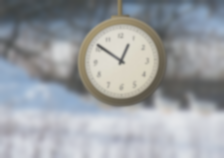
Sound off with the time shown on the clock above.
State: 12:51
